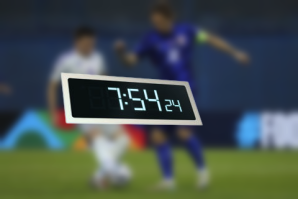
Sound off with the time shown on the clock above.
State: 7:54:24
